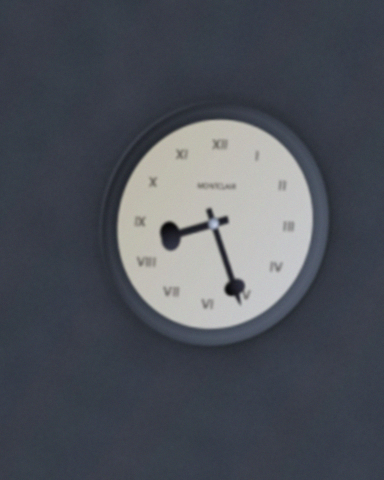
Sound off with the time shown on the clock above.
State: 8:26
